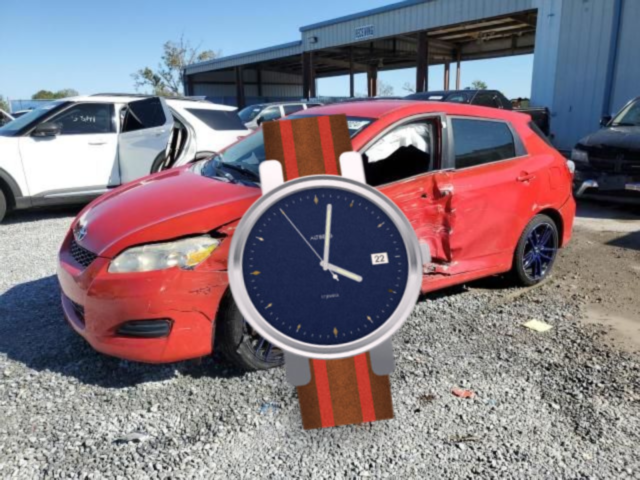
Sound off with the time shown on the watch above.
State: 4:01:55
